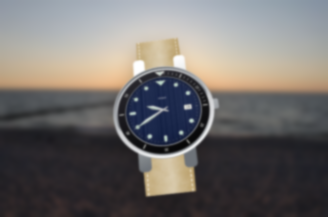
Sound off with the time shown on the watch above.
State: 9:40
